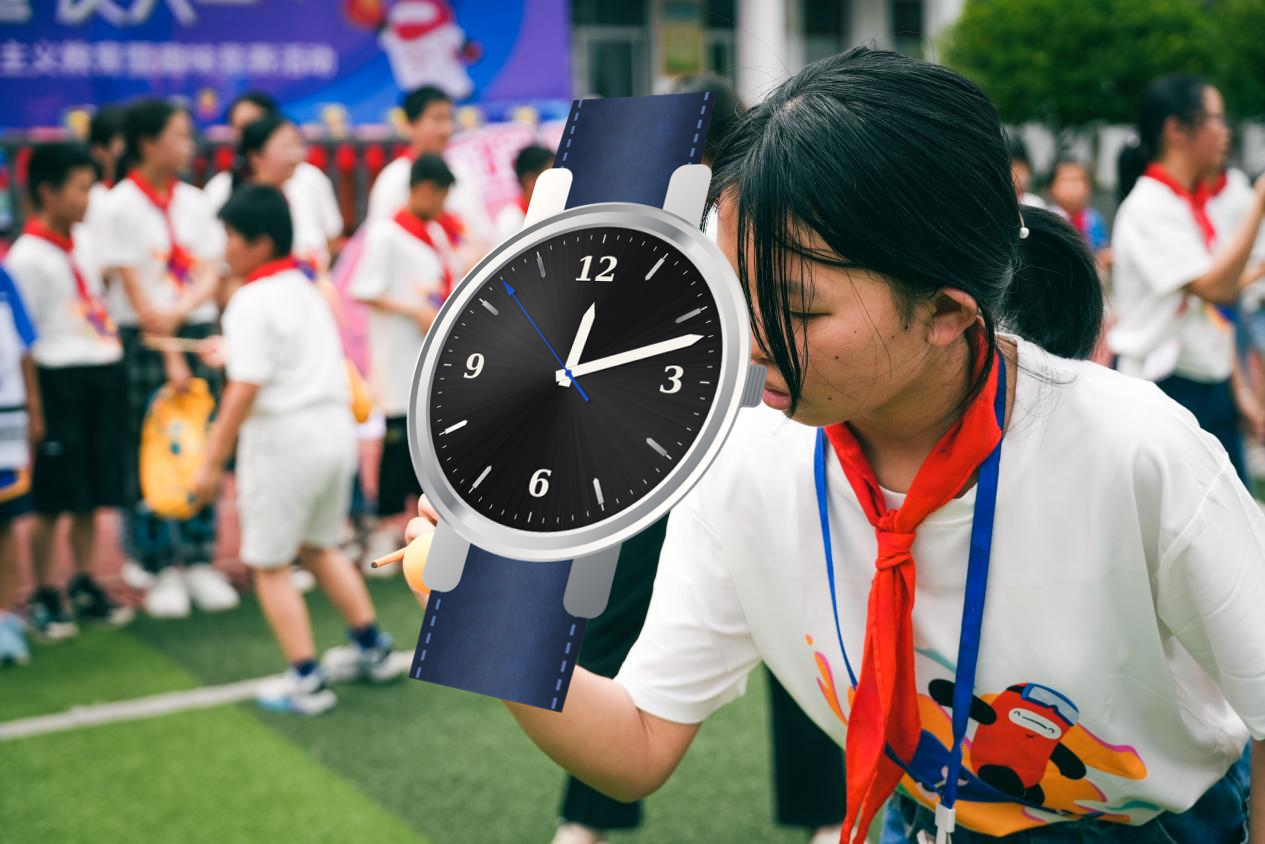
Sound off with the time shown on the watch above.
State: 12:11:52
